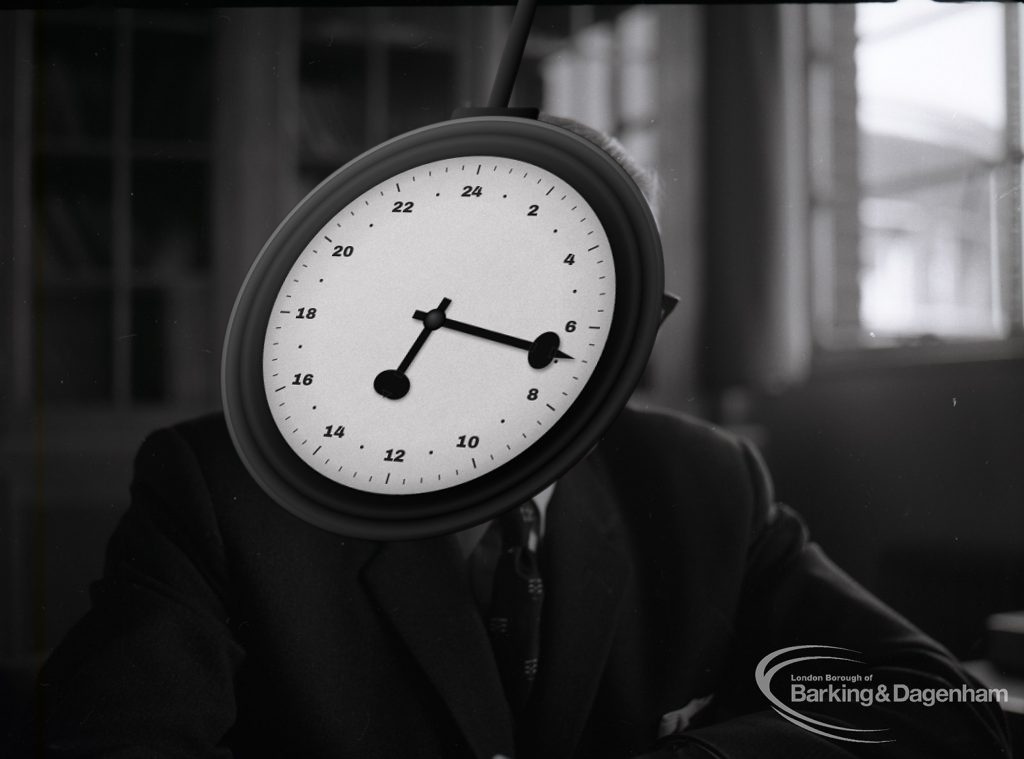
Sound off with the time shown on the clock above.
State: 13:17
